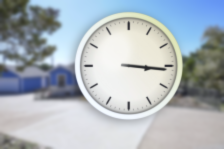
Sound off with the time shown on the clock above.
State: 3:16
